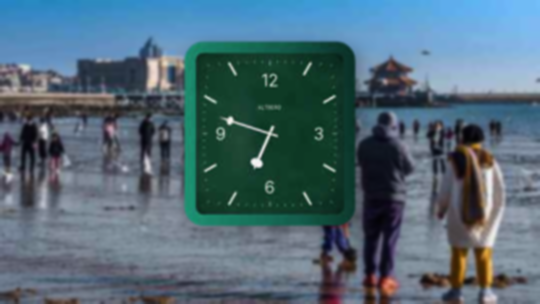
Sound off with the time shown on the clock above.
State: 6:48
